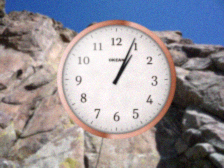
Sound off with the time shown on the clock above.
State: 1:04
